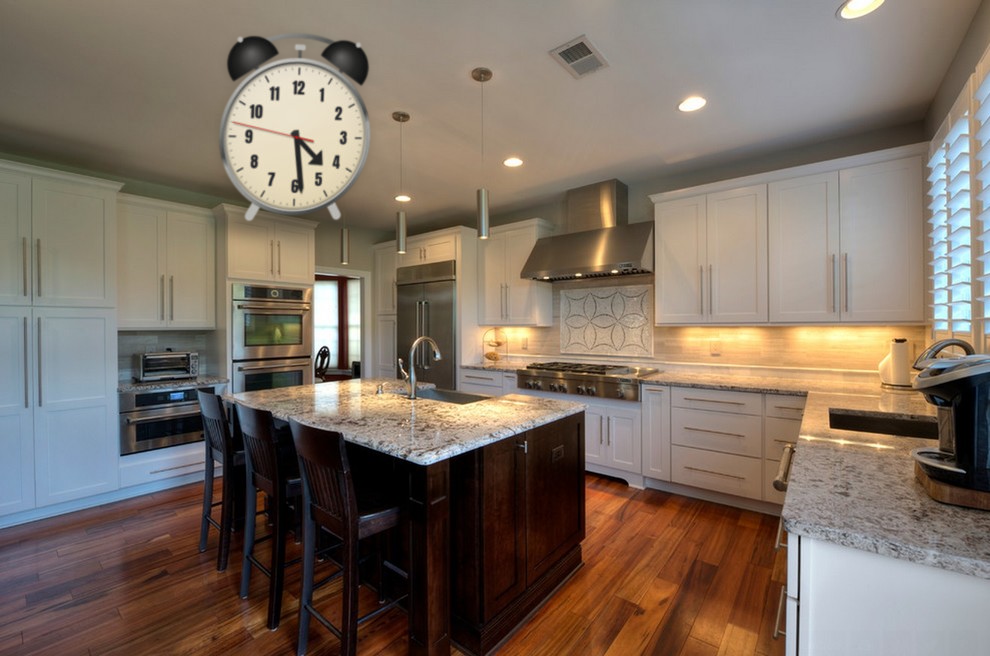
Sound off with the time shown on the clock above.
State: 4:28:47
